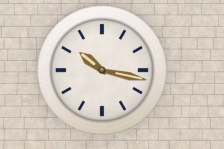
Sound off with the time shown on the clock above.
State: 10:17
